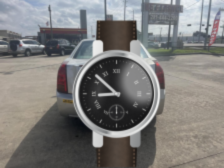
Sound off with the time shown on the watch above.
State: 8:52
